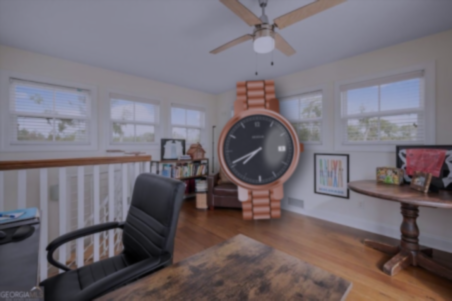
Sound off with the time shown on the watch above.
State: 7:41
